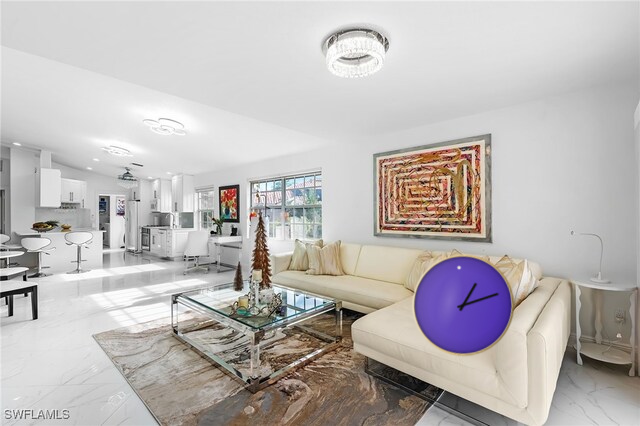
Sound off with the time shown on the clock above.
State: 1:13
